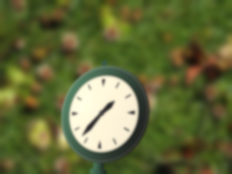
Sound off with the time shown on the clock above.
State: 1:37
